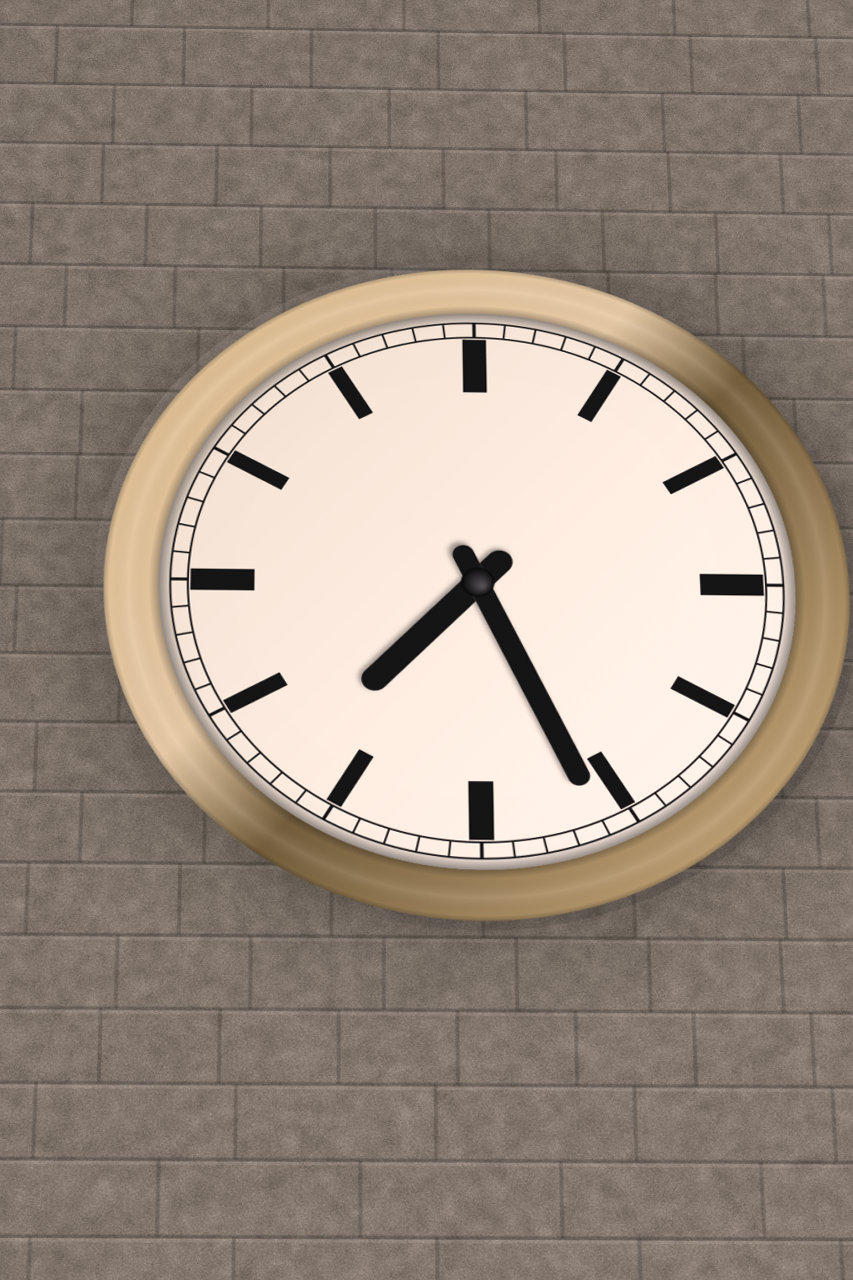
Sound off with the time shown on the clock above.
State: 7:26
